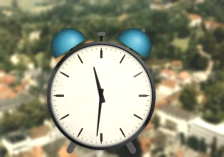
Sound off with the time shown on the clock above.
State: 11:31
